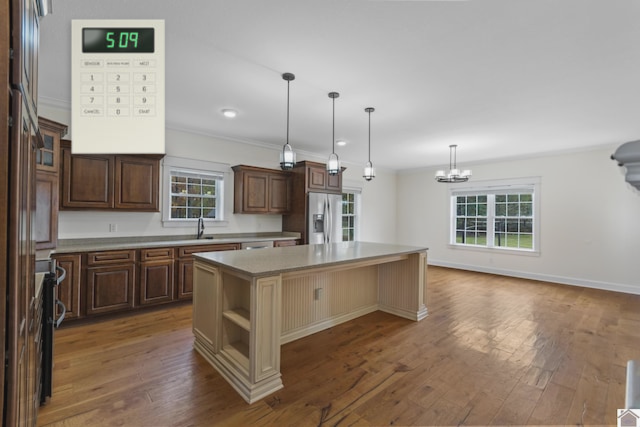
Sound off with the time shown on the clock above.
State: 5:09
